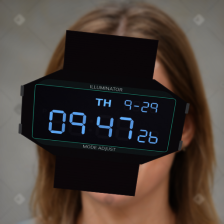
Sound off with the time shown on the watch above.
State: 9:47:26
